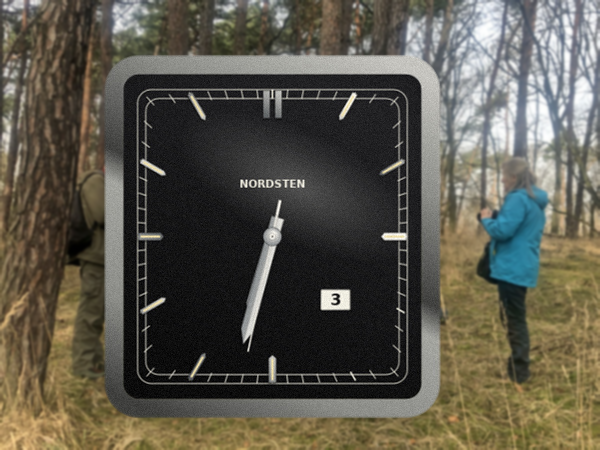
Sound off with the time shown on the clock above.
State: 6:32:32
